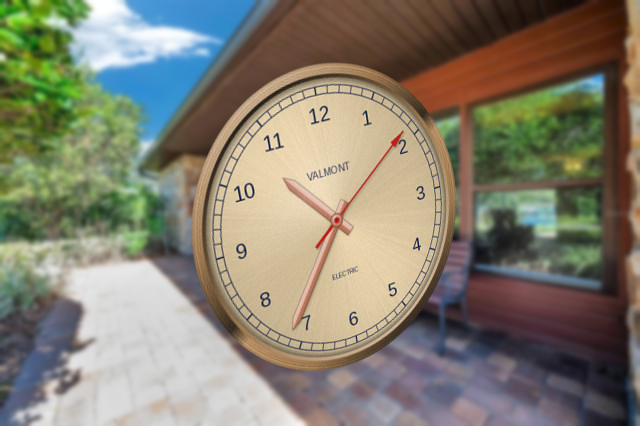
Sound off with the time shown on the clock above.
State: 10:36:09
